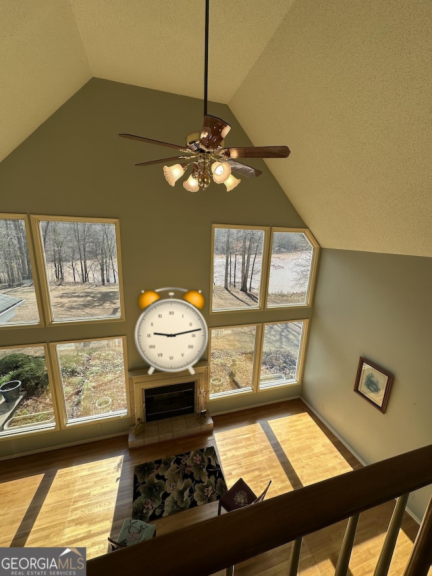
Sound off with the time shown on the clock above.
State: 9:13
